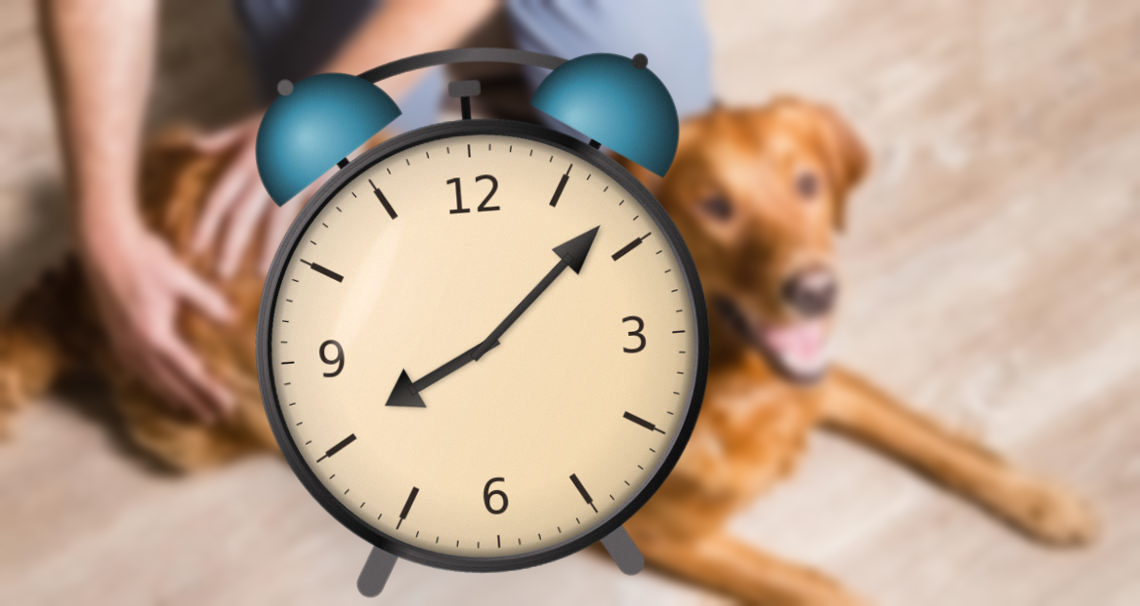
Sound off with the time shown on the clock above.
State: 8:08
